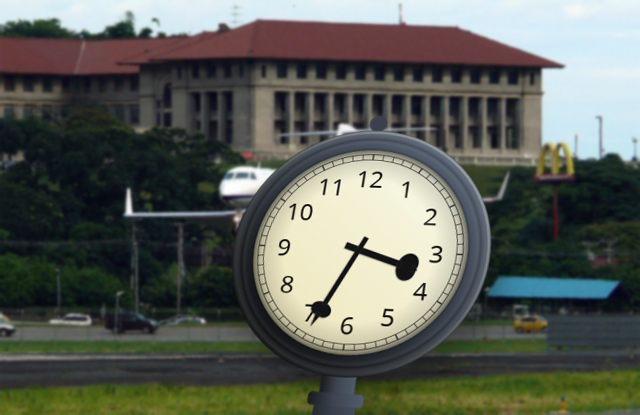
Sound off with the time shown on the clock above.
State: 3:34
